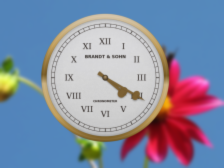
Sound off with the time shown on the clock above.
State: 4:20
